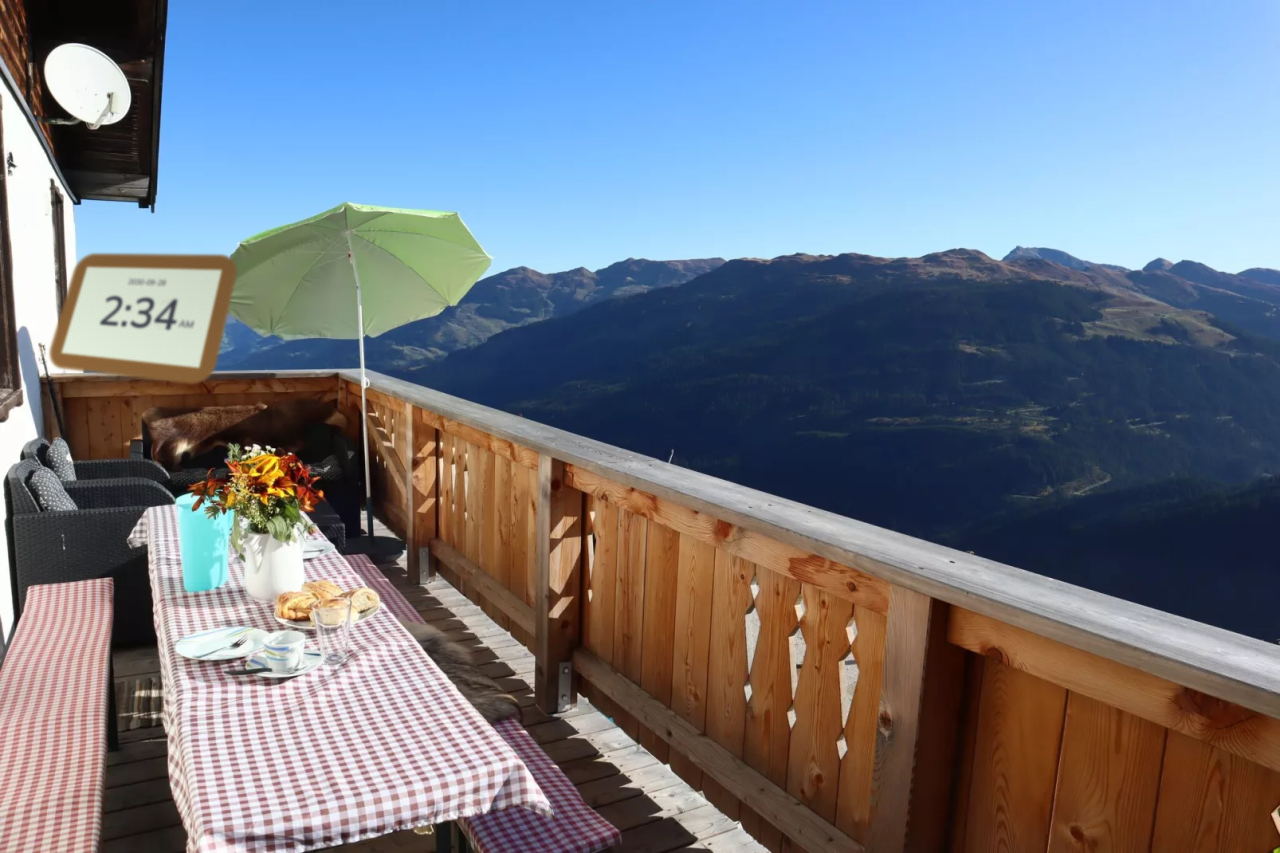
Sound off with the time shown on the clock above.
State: 2:34
